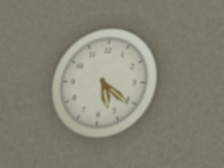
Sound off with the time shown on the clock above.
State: 5:21
